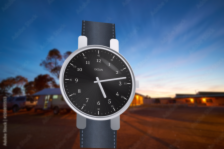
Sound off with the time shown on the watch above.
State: 5:13
